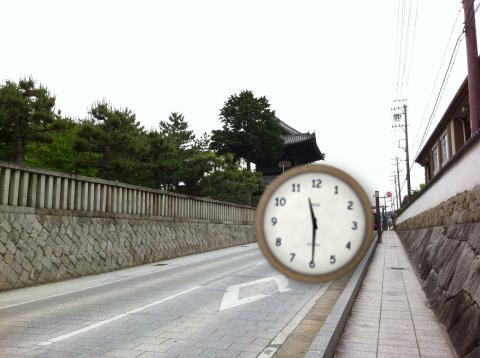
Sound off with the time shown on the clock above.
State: 11:30
